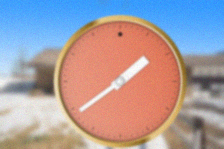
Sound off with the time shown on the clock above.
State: 1:39
